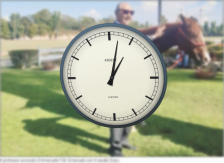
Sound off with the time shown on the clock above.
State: 1:02
